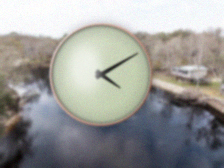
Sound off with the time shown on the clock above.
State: 4:10
